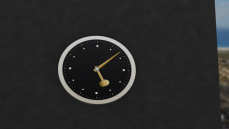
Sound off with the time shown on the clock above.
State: 5:08
